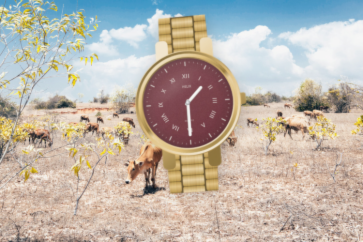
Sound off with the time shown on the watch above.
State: 1:30
